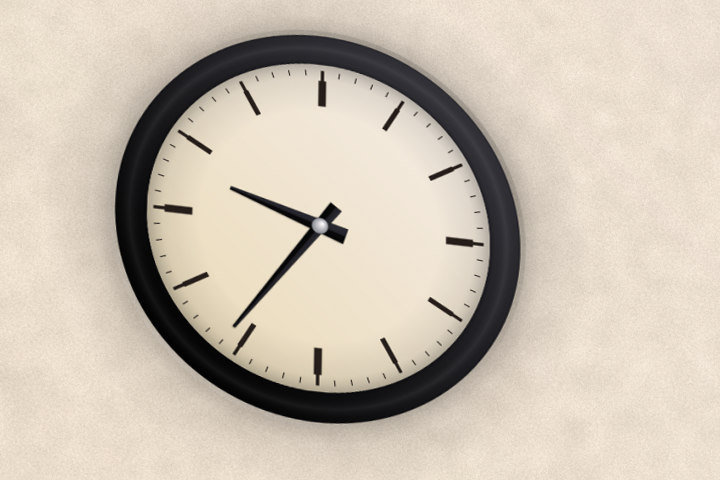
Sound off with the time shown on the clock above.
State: 9:36
